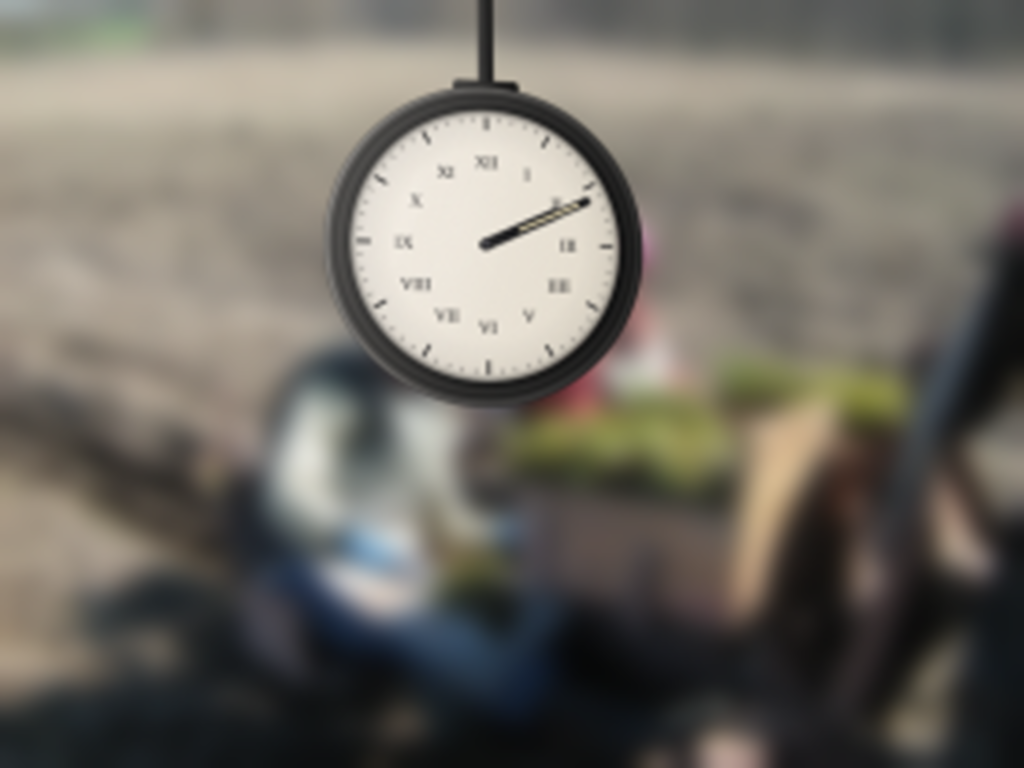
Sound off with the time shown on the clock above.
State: 2:11
